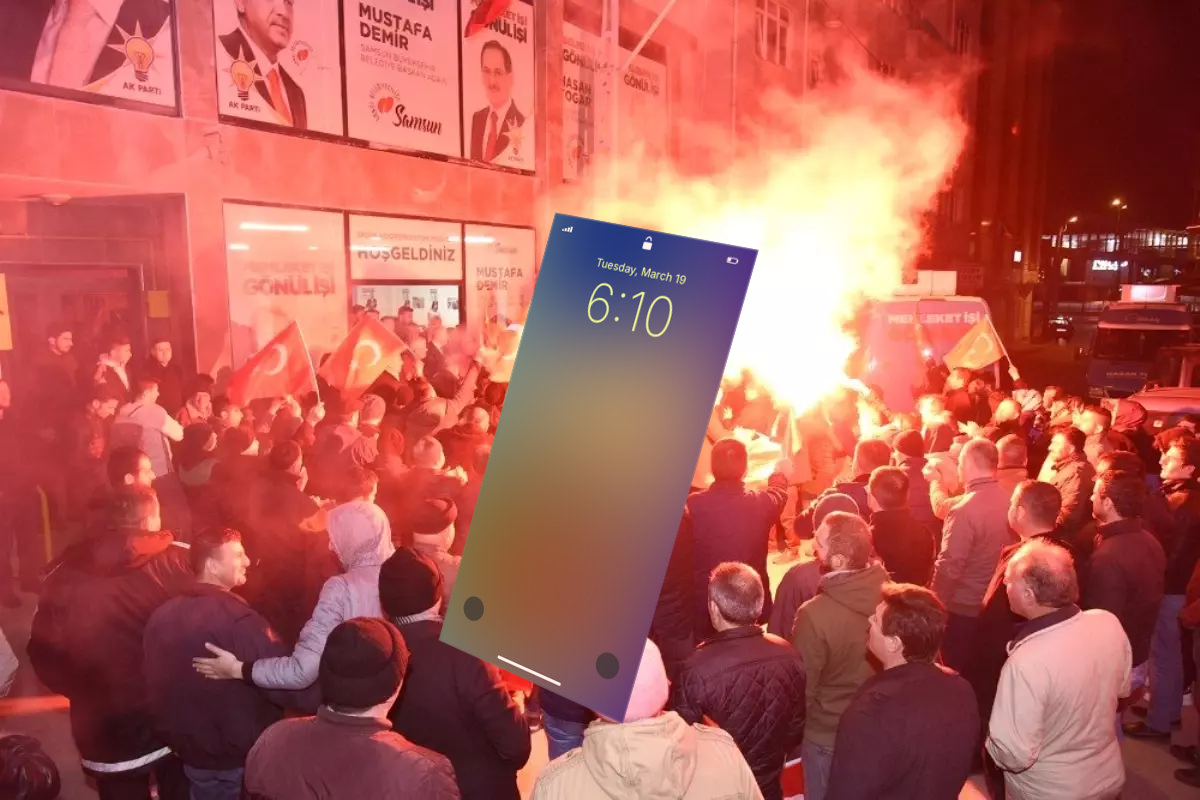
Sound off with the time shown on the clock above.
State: 6:10
